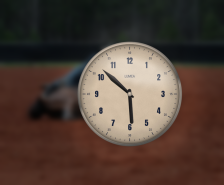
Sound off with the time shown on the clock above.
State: 5:52
